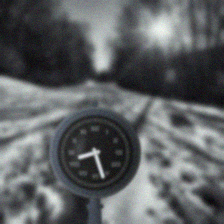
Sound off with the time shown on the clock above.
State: 8:27
